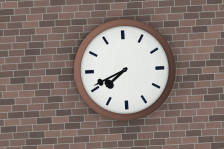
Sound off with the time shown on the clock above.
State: 7:41
